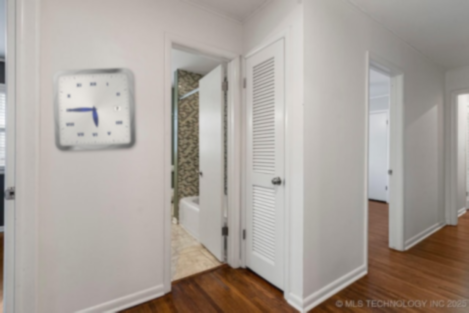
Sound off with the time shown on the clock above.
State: 5:45
